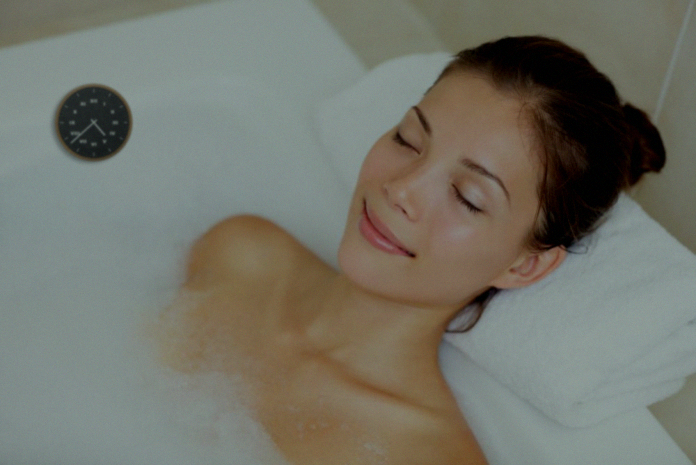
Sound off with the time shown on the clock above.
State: 4:38
